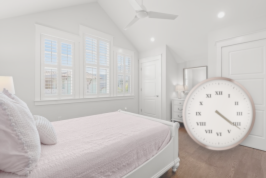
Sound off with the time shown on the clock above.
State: 4:21
